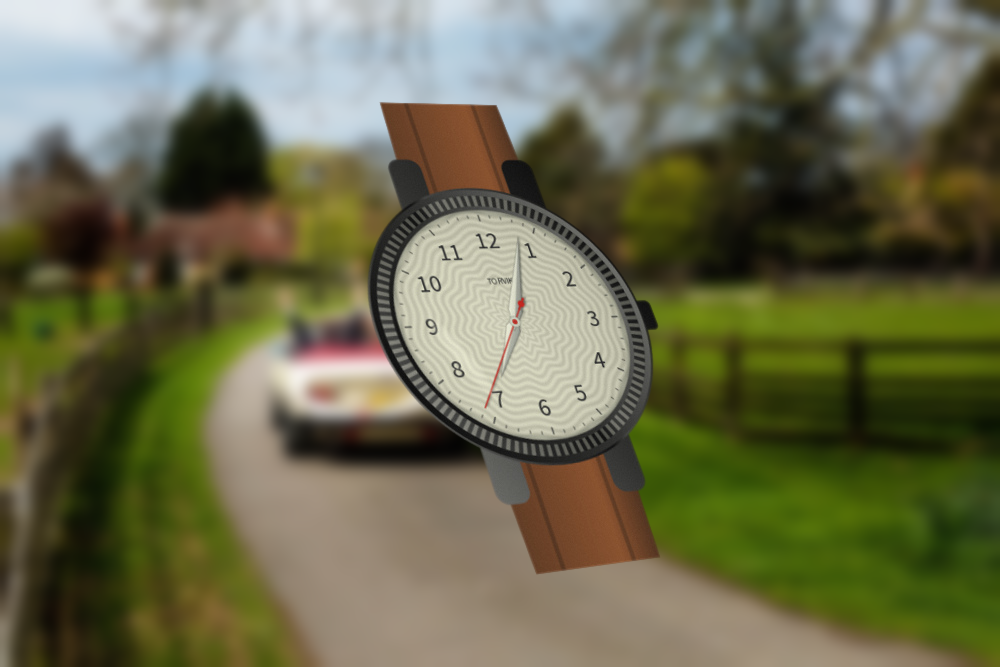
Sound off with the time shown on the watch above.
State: 7:03:36
